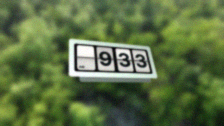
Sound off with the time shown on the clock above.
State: 9:33
